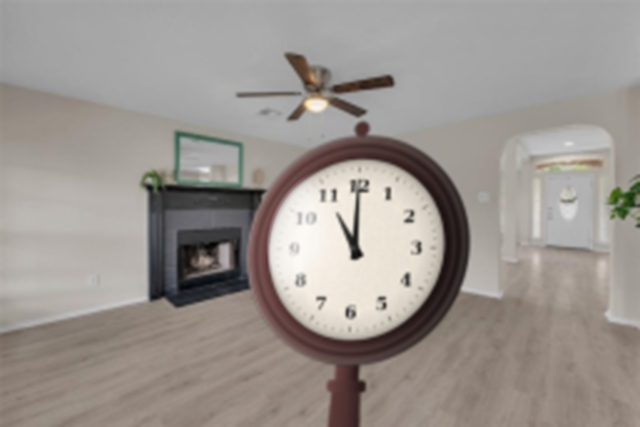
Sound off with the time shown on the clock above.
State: 11:00
